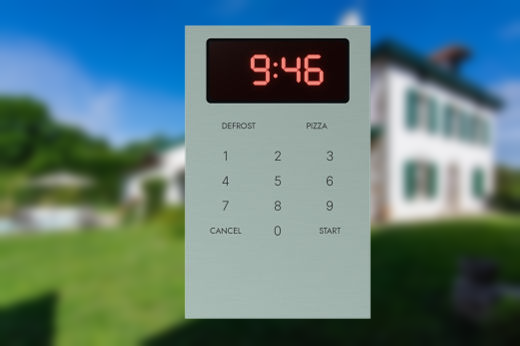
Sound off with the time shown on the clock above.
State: 9:46
